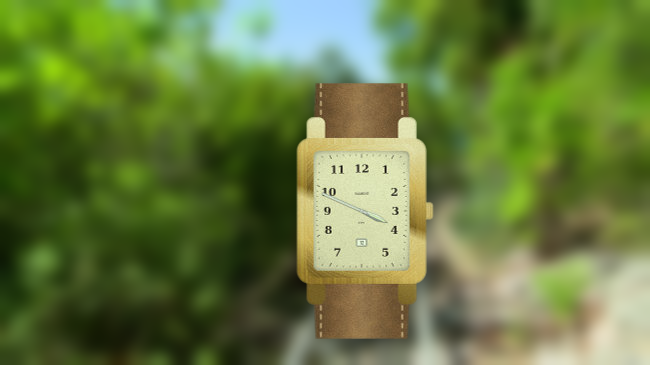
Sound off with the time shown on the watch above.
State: 3:49
